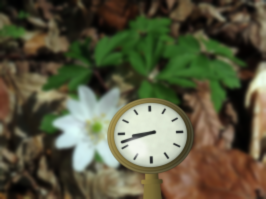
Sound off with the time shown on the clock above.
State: 8:42
